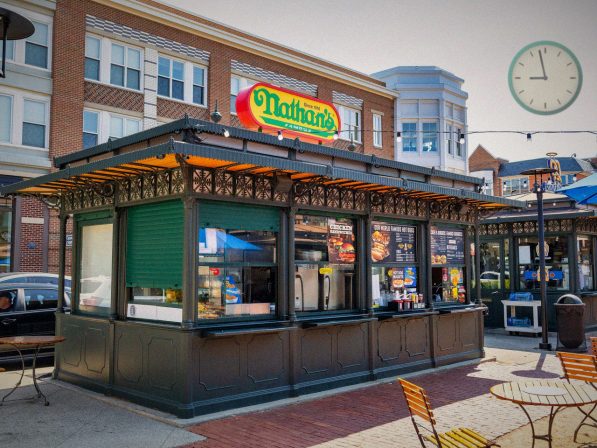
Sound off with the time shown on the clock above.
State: 8:58
